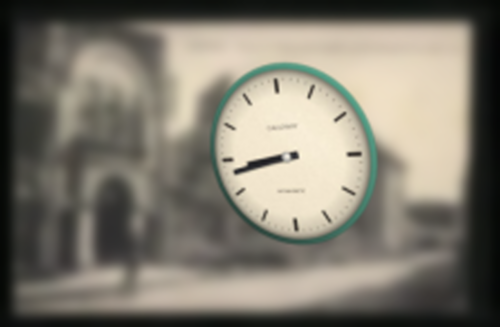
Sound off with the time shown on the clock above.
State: 8:43
